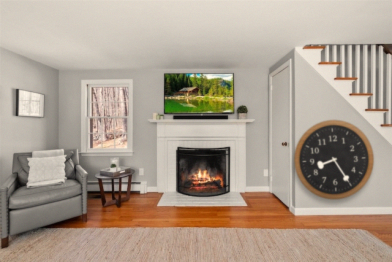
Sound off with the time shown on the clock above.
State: 8:25
